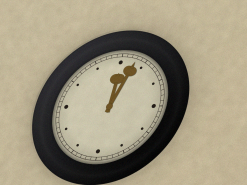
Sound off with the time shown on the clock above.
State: 12:03
